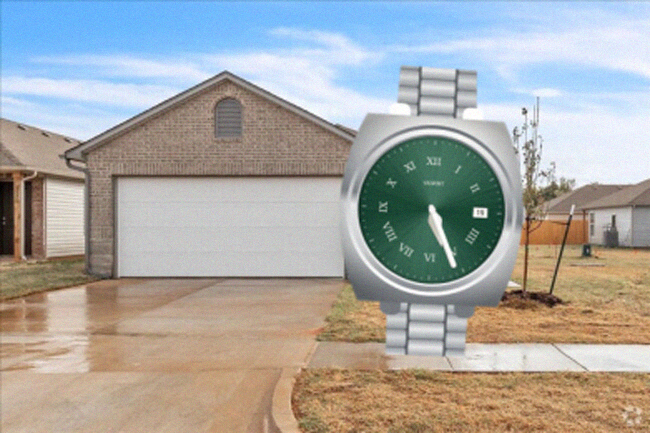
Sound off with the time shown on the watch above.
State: 5:26
